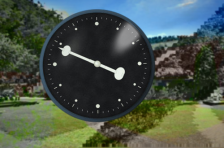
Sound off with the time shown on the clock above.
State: 3:49
